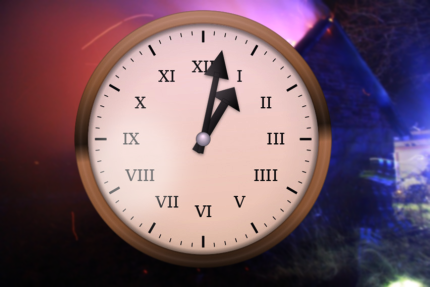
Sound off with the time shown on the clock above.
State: 1:02
